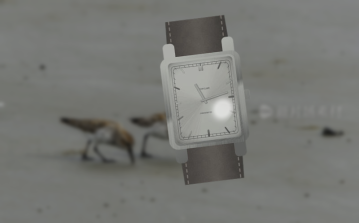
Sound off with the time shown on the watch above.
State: 11:13
